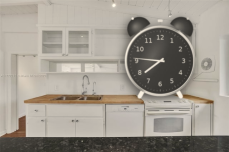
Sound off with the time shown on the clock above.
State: 7:46
